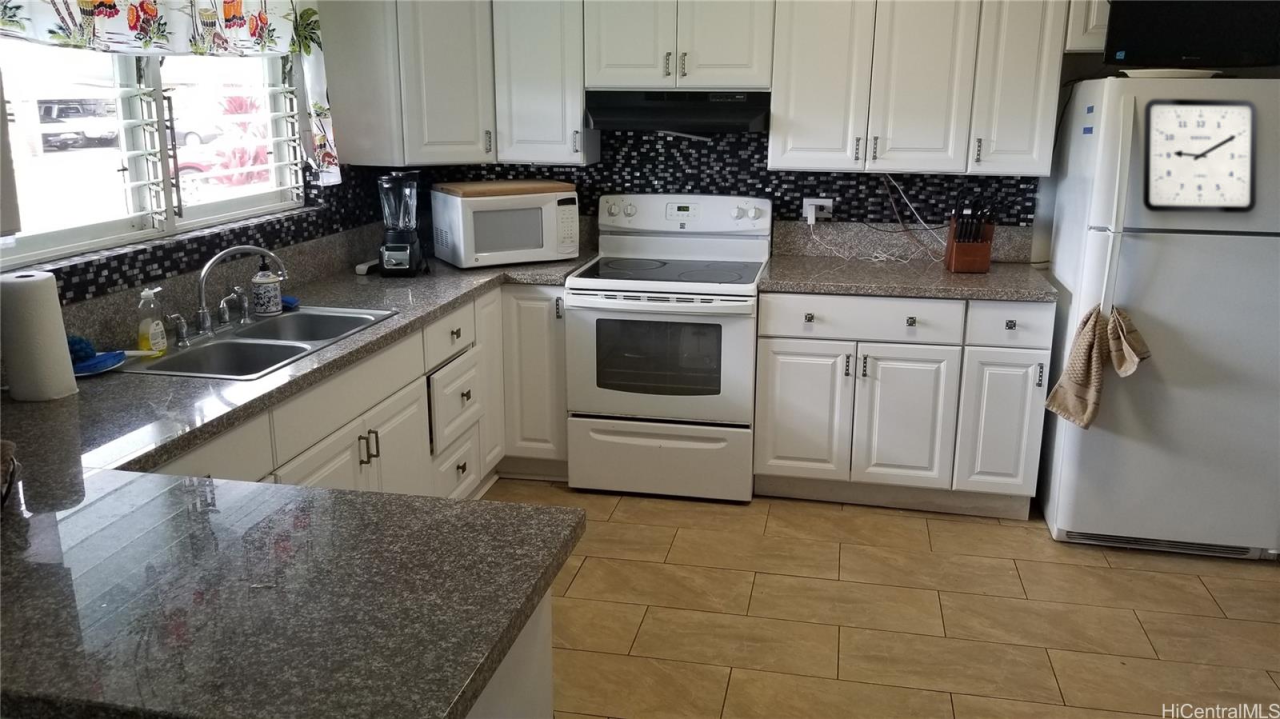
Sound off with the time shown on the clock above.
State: 9:10
